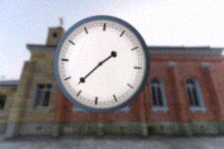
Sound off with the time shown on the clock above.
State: 1:37
